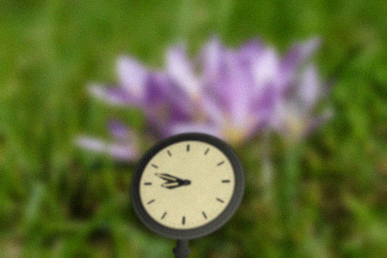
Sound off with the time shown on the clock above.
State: 8:48
